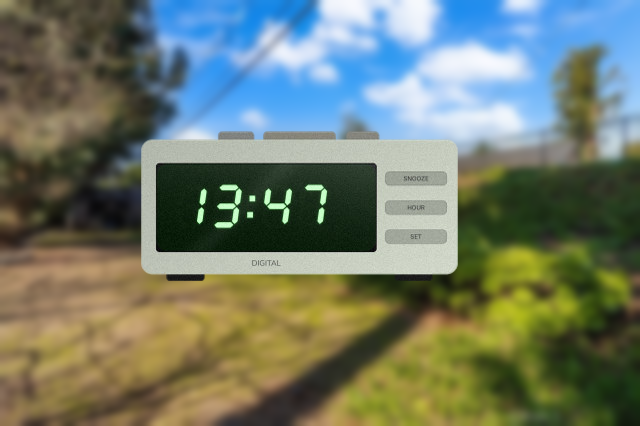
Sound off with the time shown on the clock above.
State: 13:47
